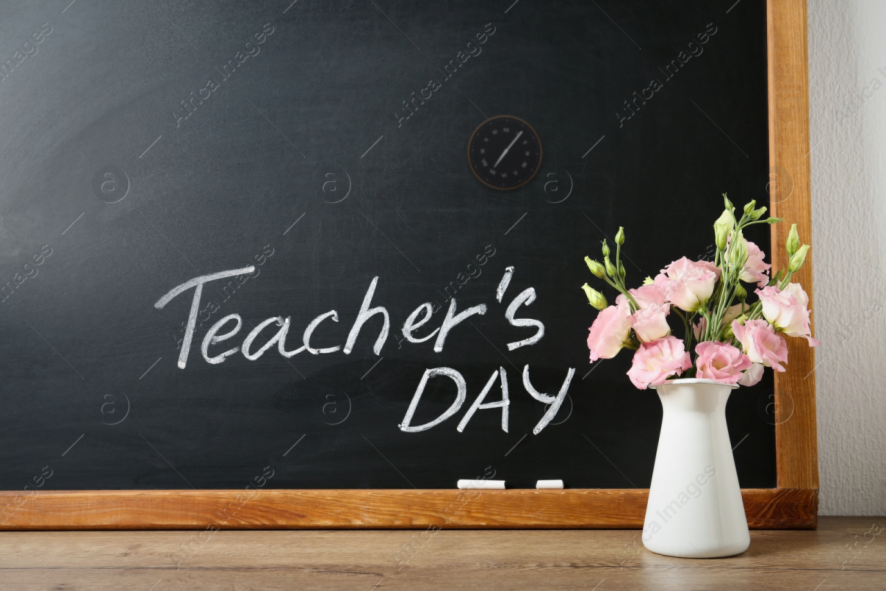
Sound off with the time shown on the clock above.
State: 7:06
